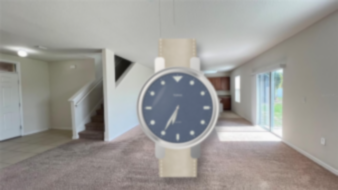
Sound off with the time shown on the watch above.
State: 6:35
